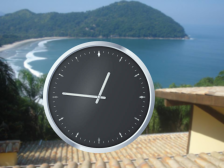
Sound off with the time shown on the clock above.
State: 12:46
